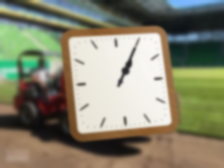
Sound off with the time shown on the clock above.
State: 1:05
